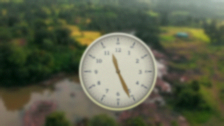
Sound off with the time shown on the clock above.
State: 11:26
